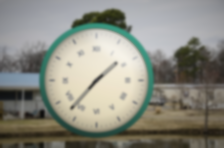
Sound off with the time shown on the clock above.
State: 1:37
